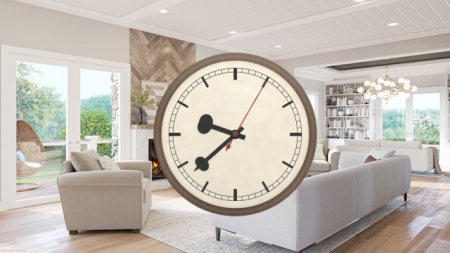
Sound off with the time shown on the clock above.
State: 9:38:05
